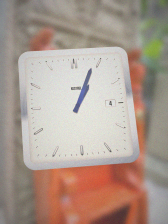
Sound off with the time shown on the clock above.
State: 1:04
